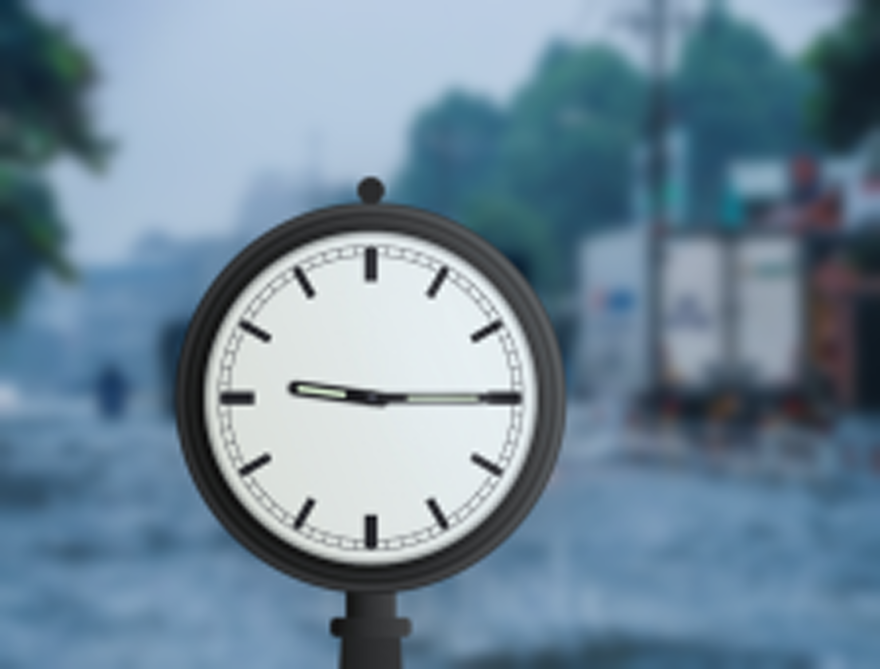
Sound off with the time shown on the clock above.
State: 9:15
